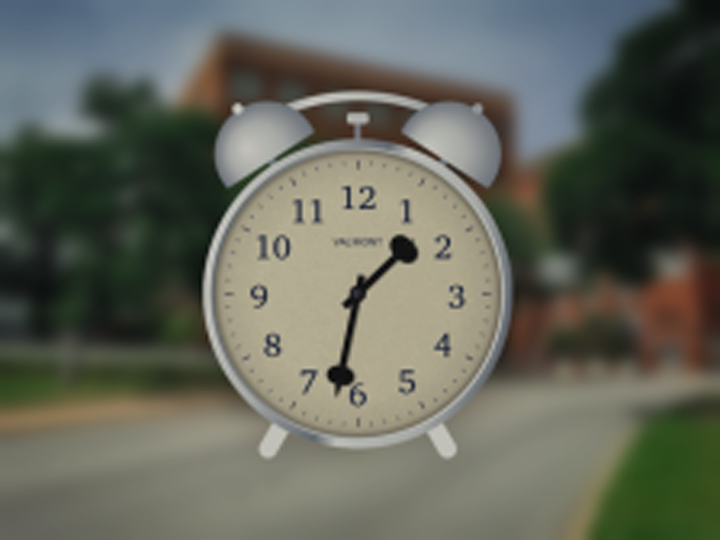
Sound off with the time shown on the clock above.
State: 1:32
